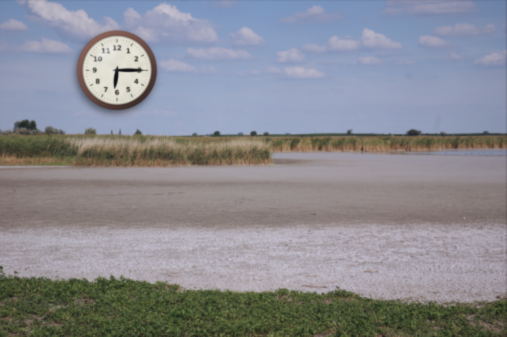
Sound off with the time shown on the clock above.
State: 6:15
